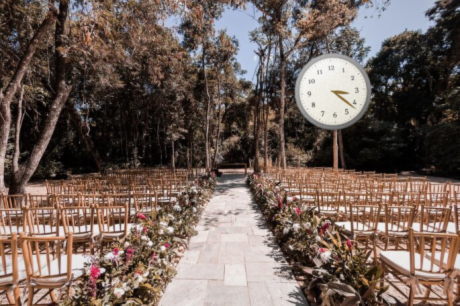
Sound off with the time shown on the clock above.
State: 3:22
